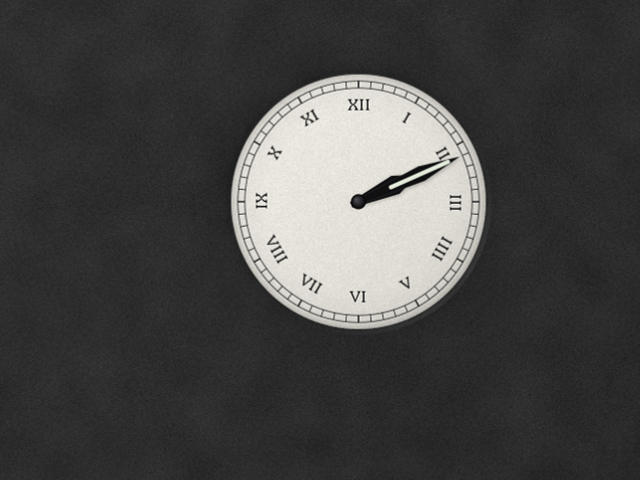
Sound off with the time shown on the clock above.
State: 2:11
